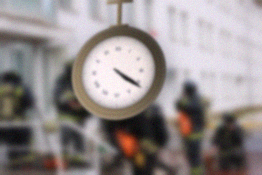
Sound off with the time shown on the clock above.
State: 4:21
